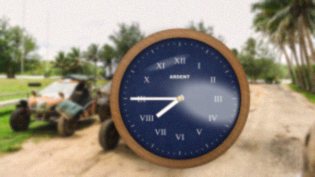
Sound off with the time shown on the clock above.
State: 7:45
